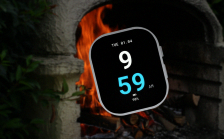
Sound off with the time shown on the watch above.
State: 9:59
